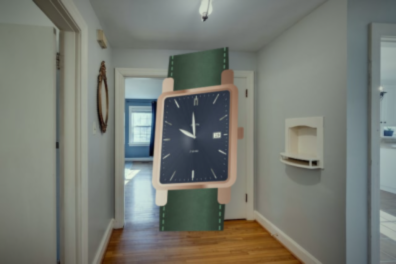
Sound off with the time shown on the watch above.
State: 9:59
